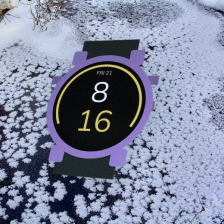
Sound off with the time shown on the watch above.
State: 8:16
